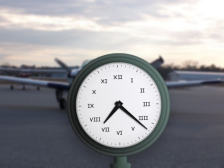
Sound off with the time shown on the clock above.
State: 7:22
